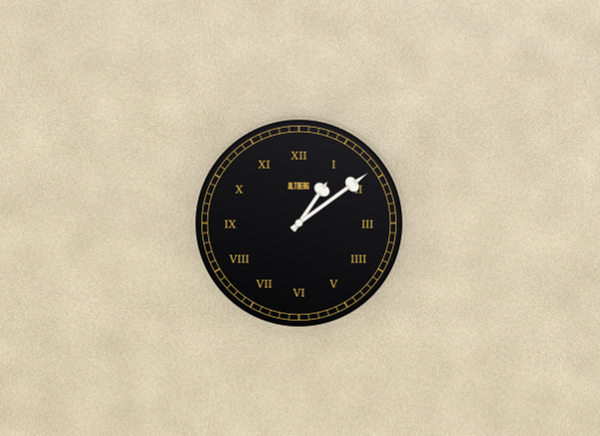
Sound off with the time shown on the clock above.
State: 1:09
